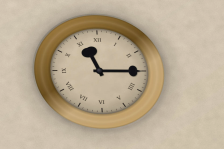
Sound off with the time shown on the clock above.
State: 11:15
